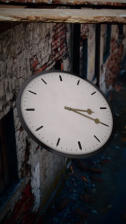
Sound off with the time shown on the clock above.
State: 3:20
